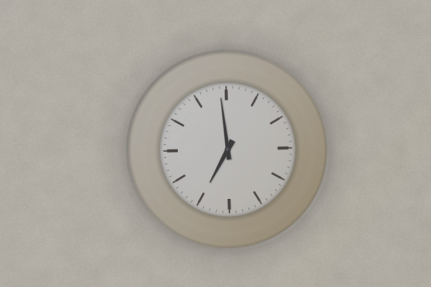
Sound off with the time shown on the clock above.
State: 6:59
